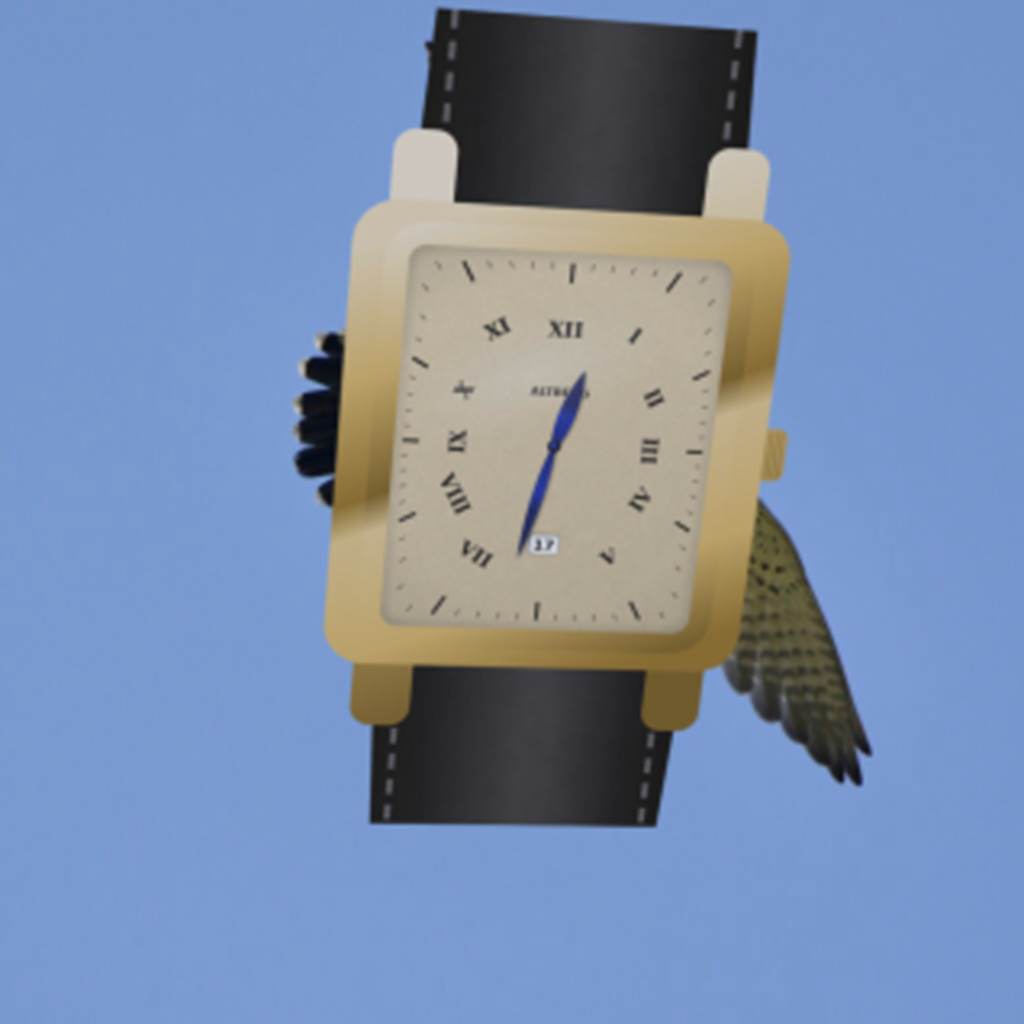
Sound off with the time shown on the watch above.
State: 12:32
